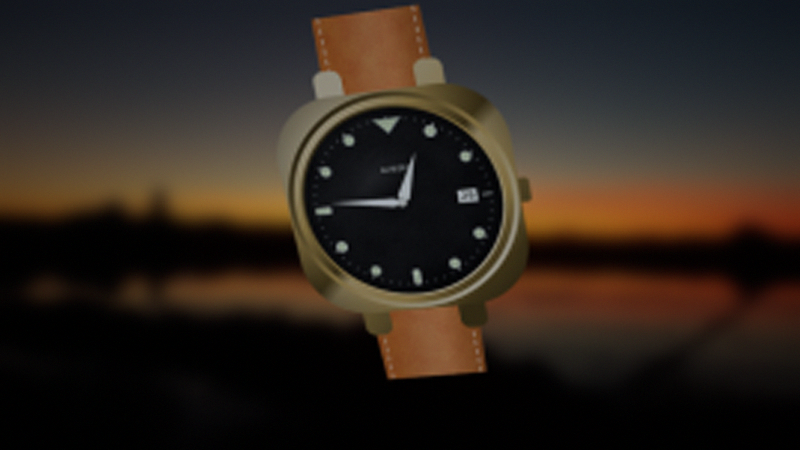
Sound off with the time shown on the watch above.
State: 12:46
